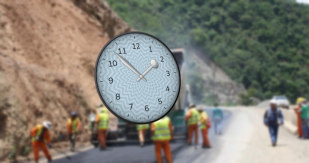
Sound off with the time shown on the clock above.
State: 1:53
